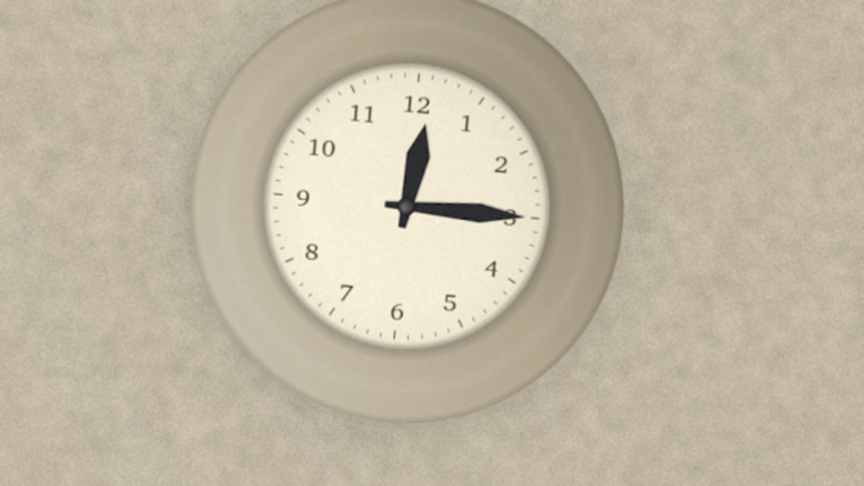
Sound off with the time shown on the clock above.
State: 12:15
